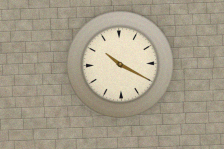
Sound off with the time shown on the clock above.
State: 10:20
